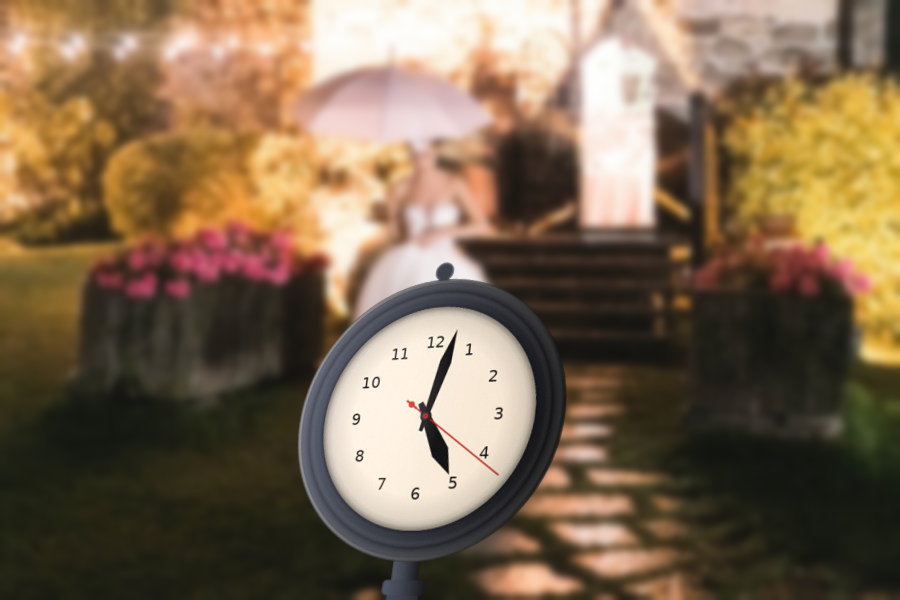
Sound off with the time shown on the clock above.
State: 5:02:21
